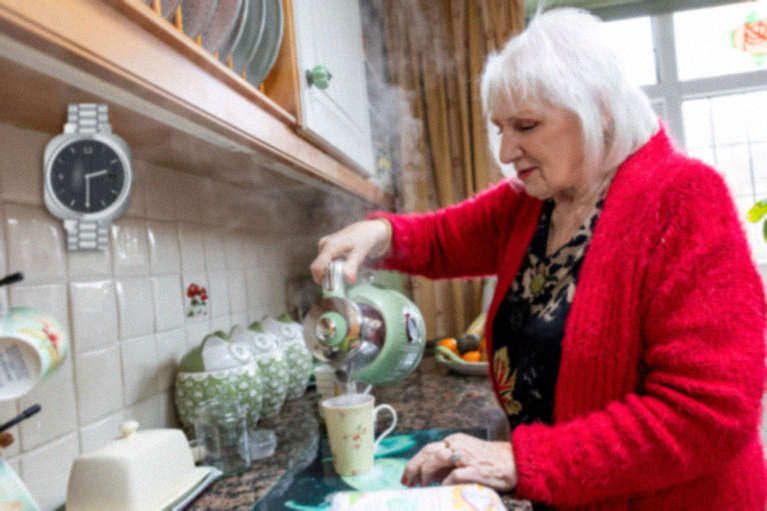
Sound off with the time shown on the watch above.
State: 2:30
